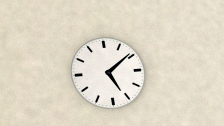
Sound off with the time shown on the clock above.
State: 5:09
